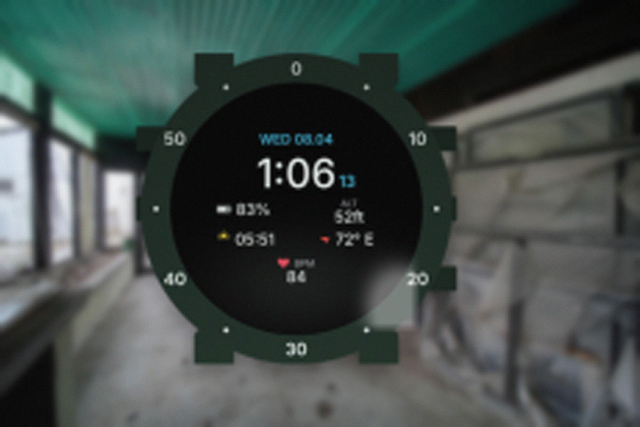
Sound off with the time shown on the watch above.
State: 1:06
